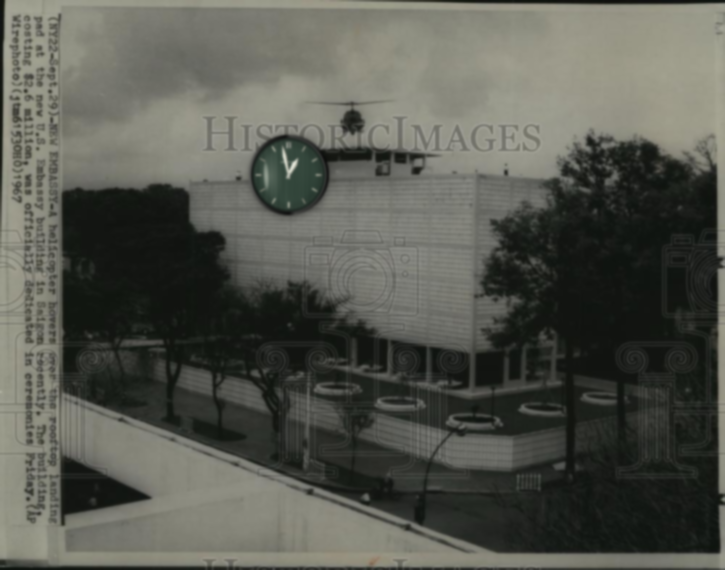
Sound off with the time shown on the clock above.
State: 12:58
